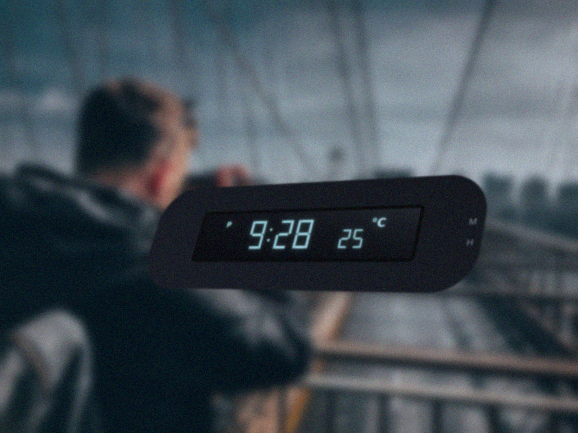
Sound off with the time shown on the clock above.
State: 9:28
